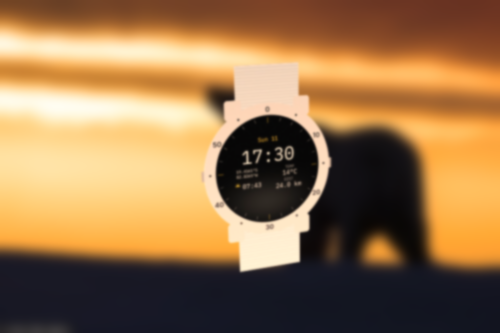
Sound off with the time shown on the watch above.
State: 17:30
